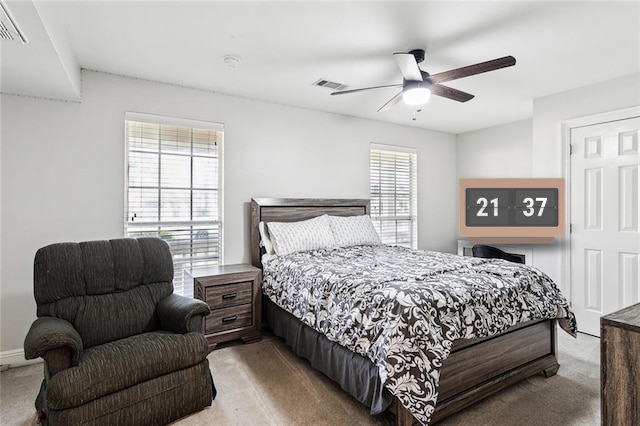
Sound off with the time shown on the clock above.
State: 21:37
